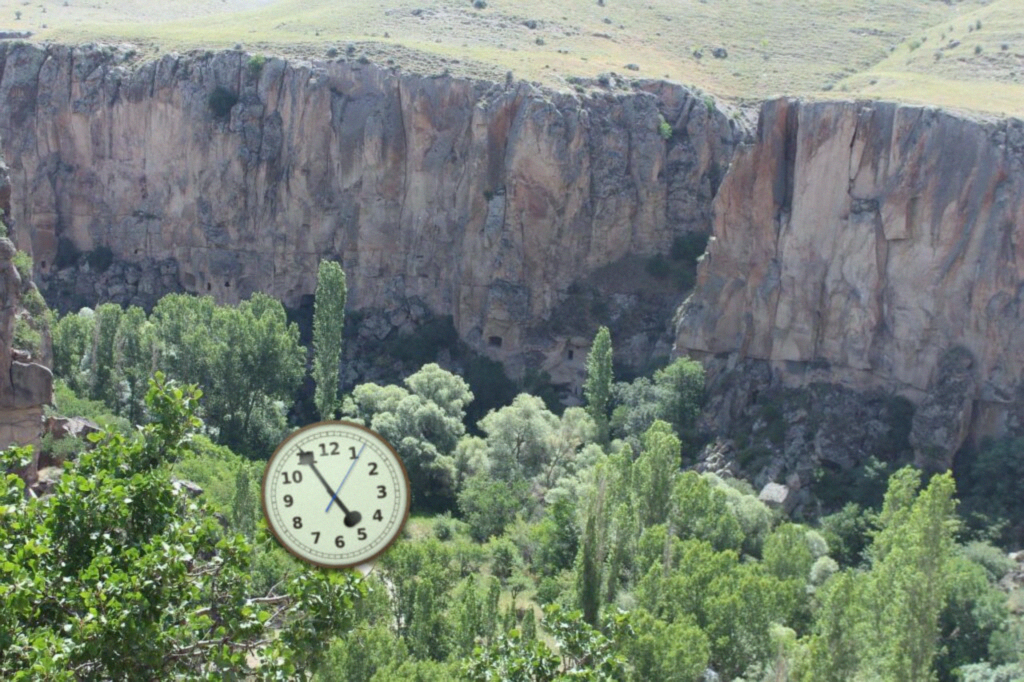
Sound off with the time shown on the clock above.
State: 4:55:06
